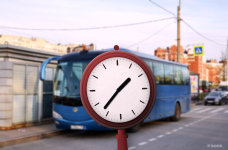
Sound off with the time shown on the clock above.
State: 1:37
